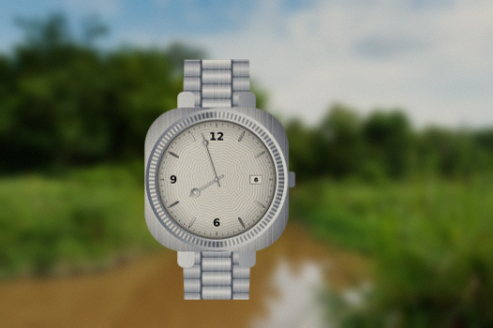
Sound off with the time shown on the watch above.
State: 7:57
